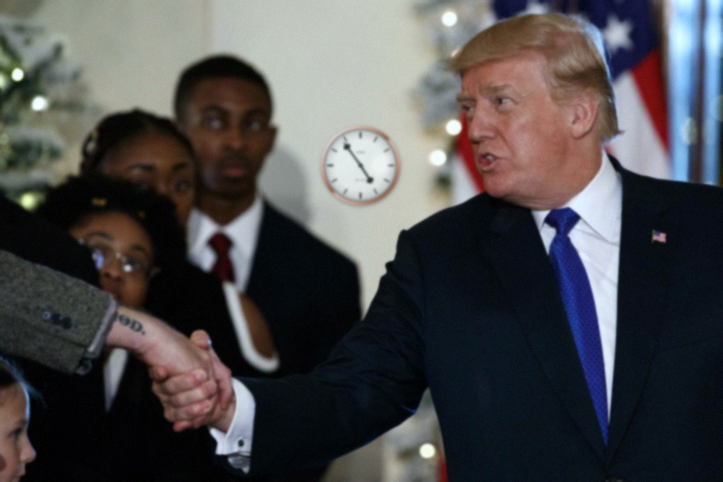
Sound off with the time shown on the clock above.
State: 4:54
